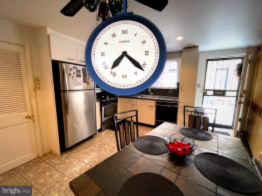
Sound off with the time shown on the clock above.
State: 7:22
